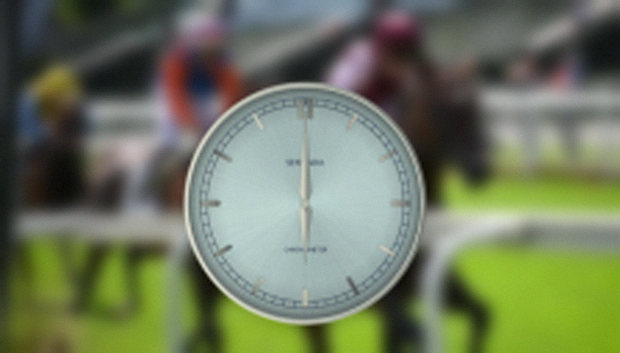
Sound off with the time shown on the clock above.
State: 6:00
